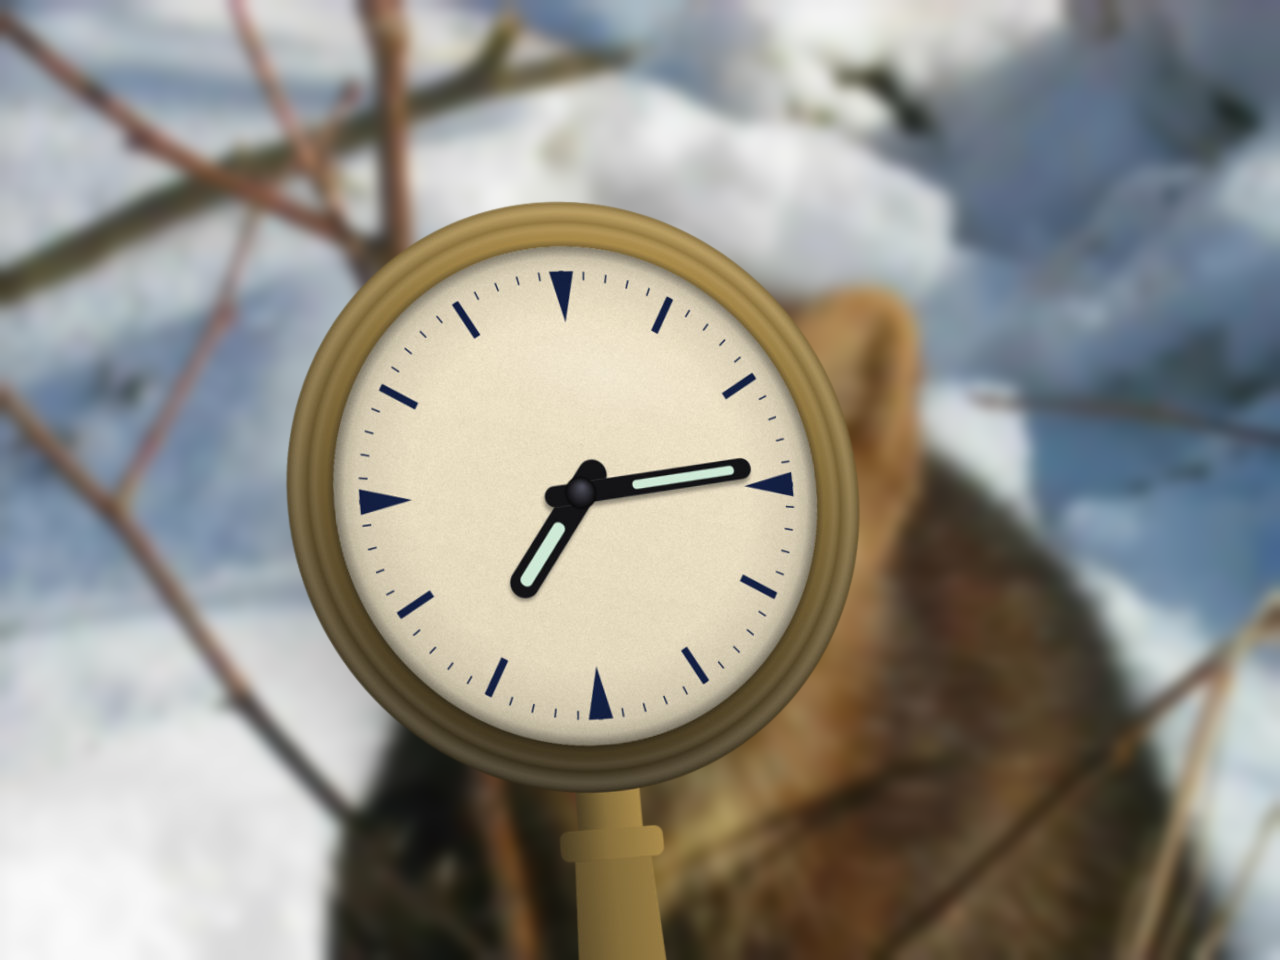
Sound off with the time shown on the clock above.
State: 7:14
